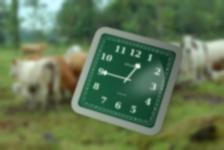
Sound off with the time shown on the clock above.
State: 12:45
